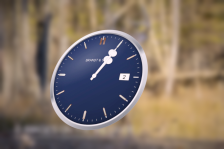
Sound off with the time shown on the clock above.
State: 1:05
